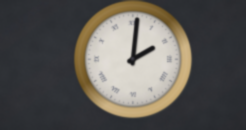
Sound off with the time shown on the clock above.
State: 2:01
